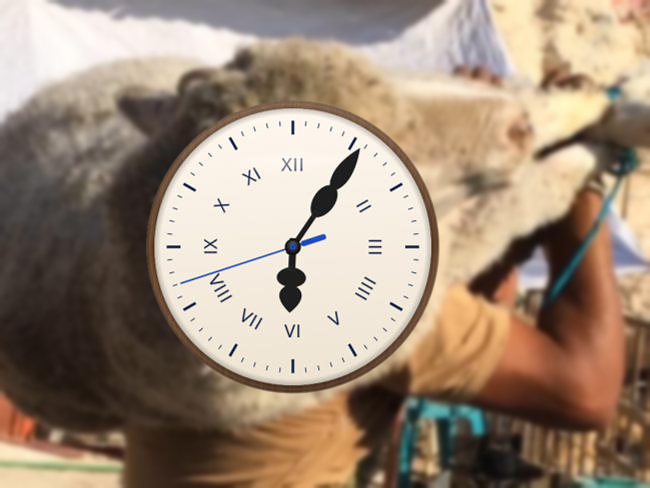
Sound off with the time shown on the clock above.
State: 6:05:42
